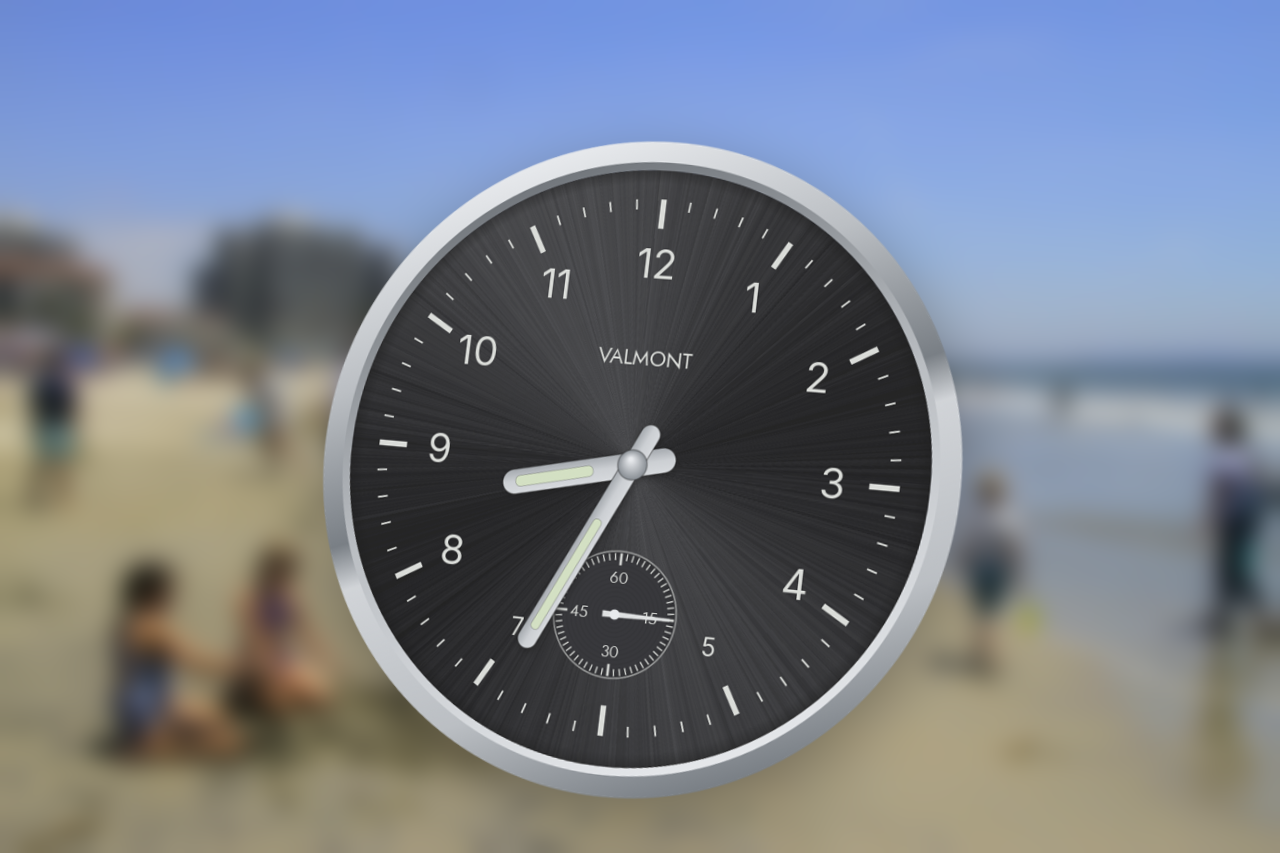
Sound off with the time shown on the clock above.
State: 8:34:15
